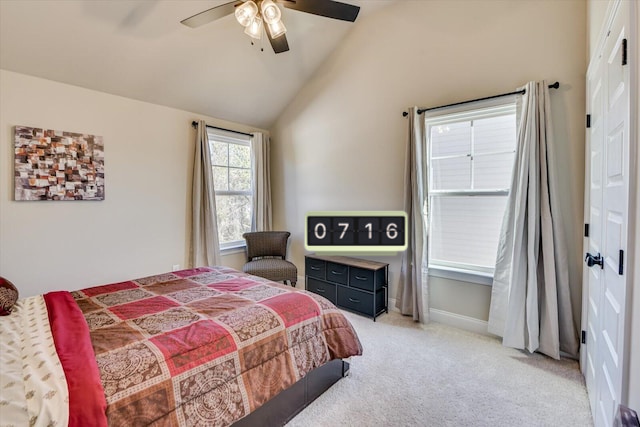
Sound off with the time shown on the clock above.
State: 7:16
